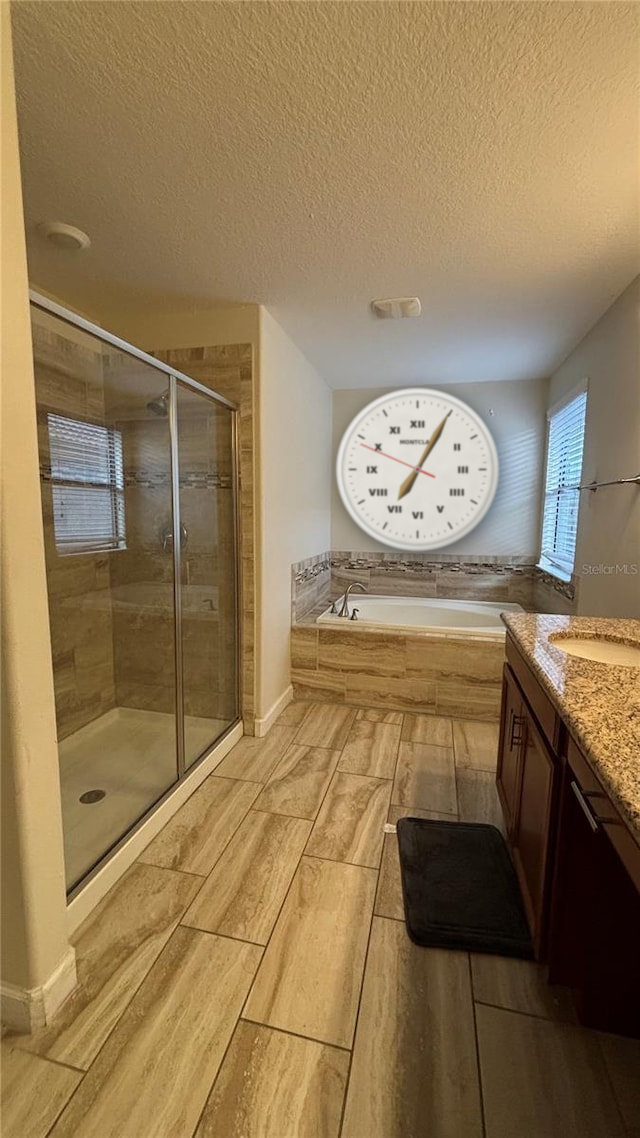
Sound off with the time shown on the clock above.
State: 7:04:49
